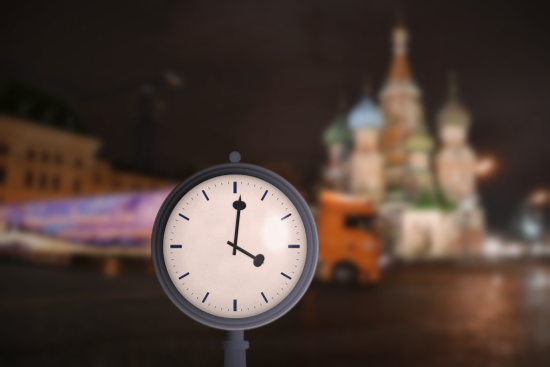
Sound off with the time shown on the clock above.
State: 4:01
